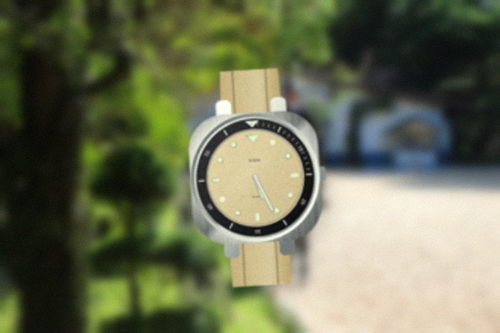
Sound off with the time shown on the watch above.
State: 5:26
